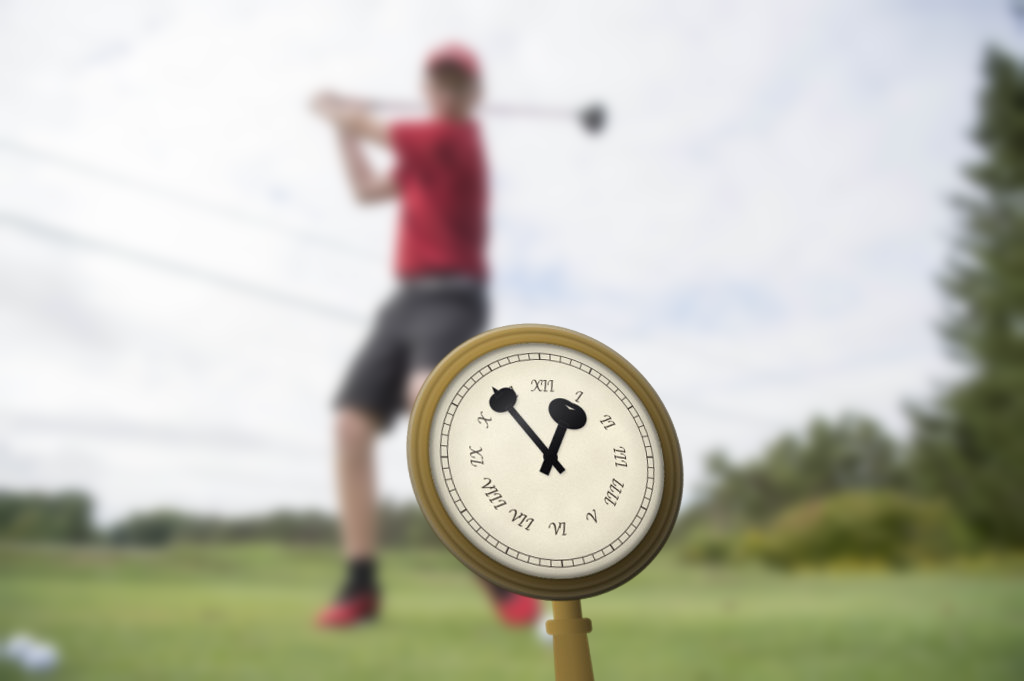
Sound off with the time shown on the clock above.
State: 12:54
